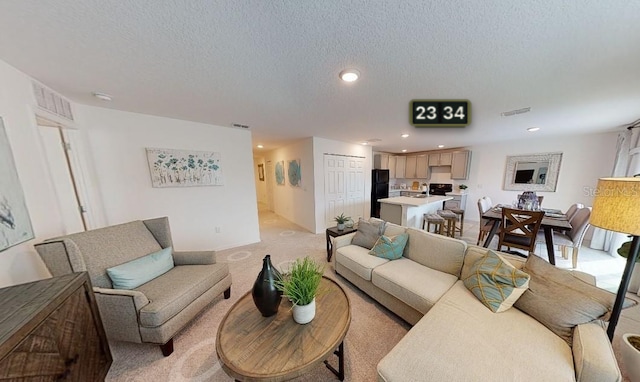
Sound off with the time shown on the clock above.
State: 23:34
